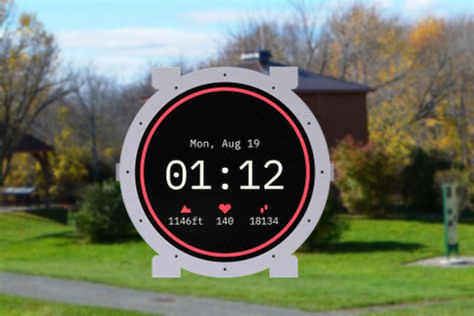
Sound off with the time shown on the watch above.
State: 1:12
